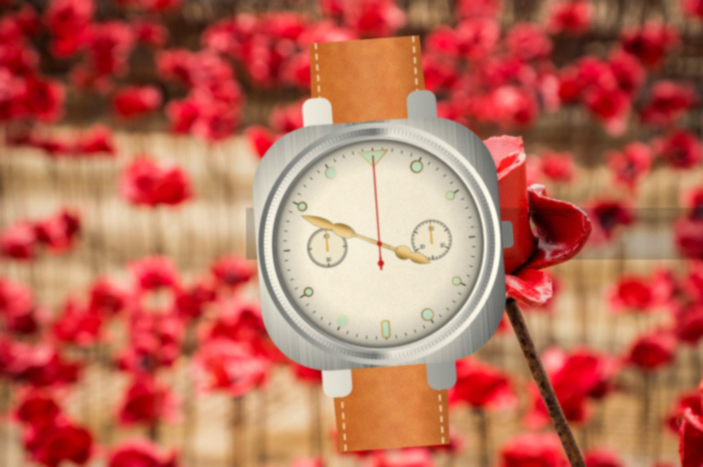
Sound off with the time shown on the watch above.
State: 3:49
